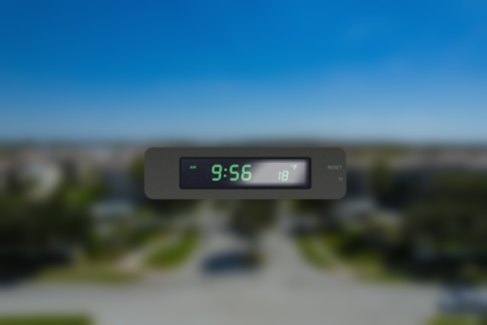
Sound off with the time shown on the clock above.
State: 9:56
